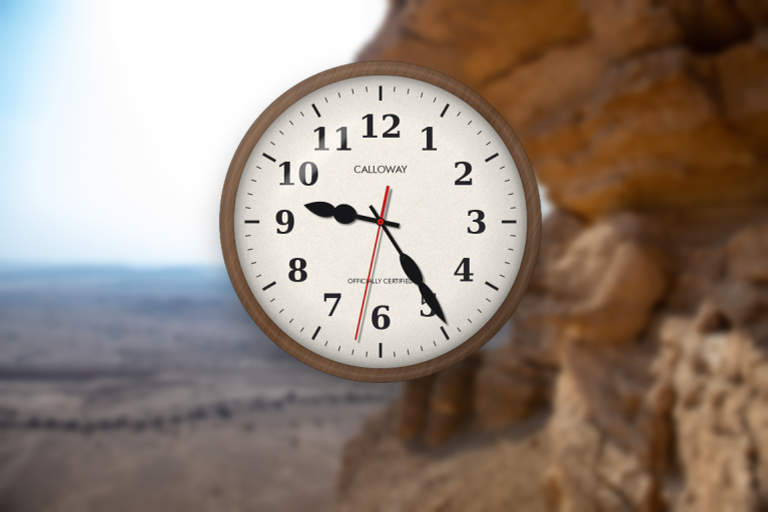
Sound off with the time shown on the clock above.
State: 9:24:32
